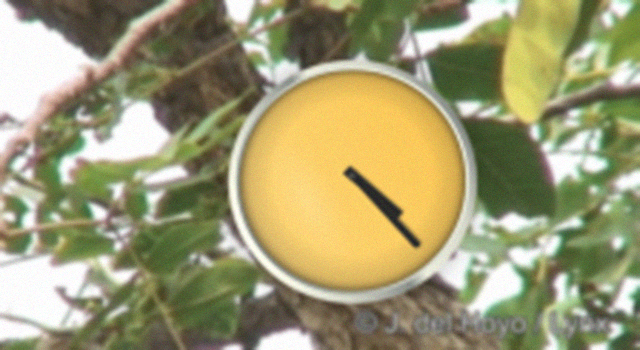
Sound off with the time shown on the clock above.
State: 4:23
